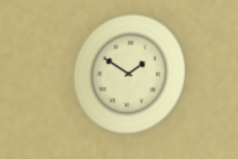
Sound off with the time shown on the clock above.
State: 1:50
